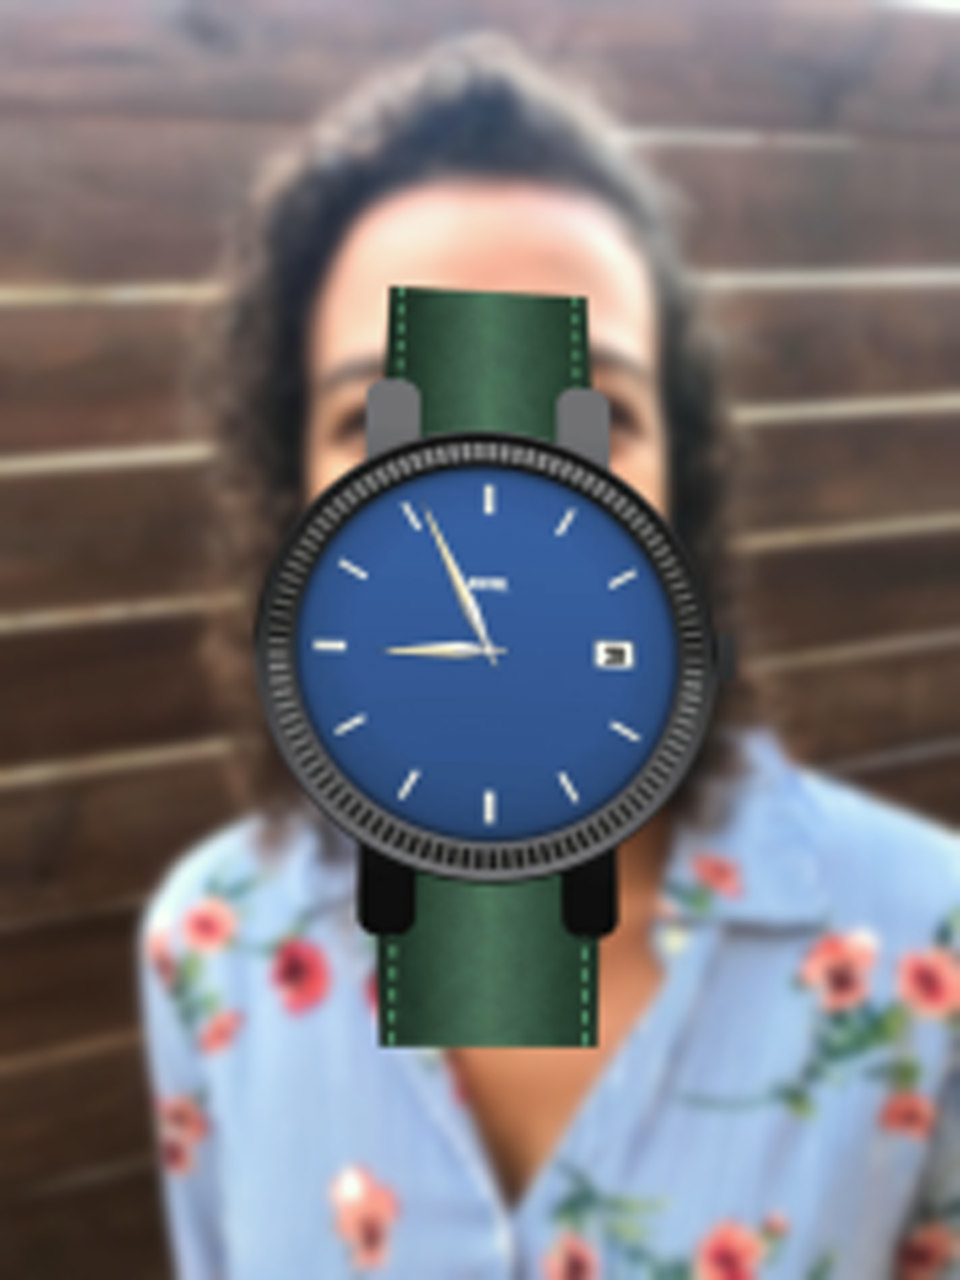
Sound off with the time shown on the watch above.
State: 8:56
